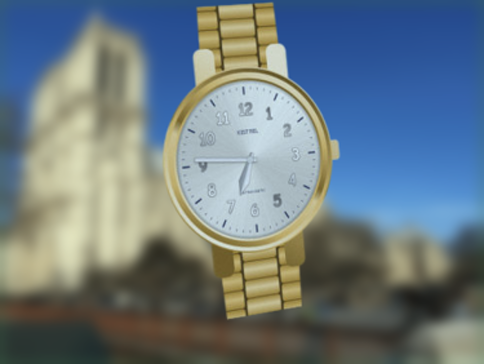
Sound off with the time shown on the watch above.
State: 6:46
